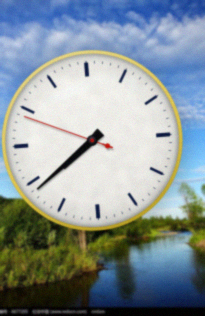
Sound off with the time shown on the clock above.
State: 7:38:49
